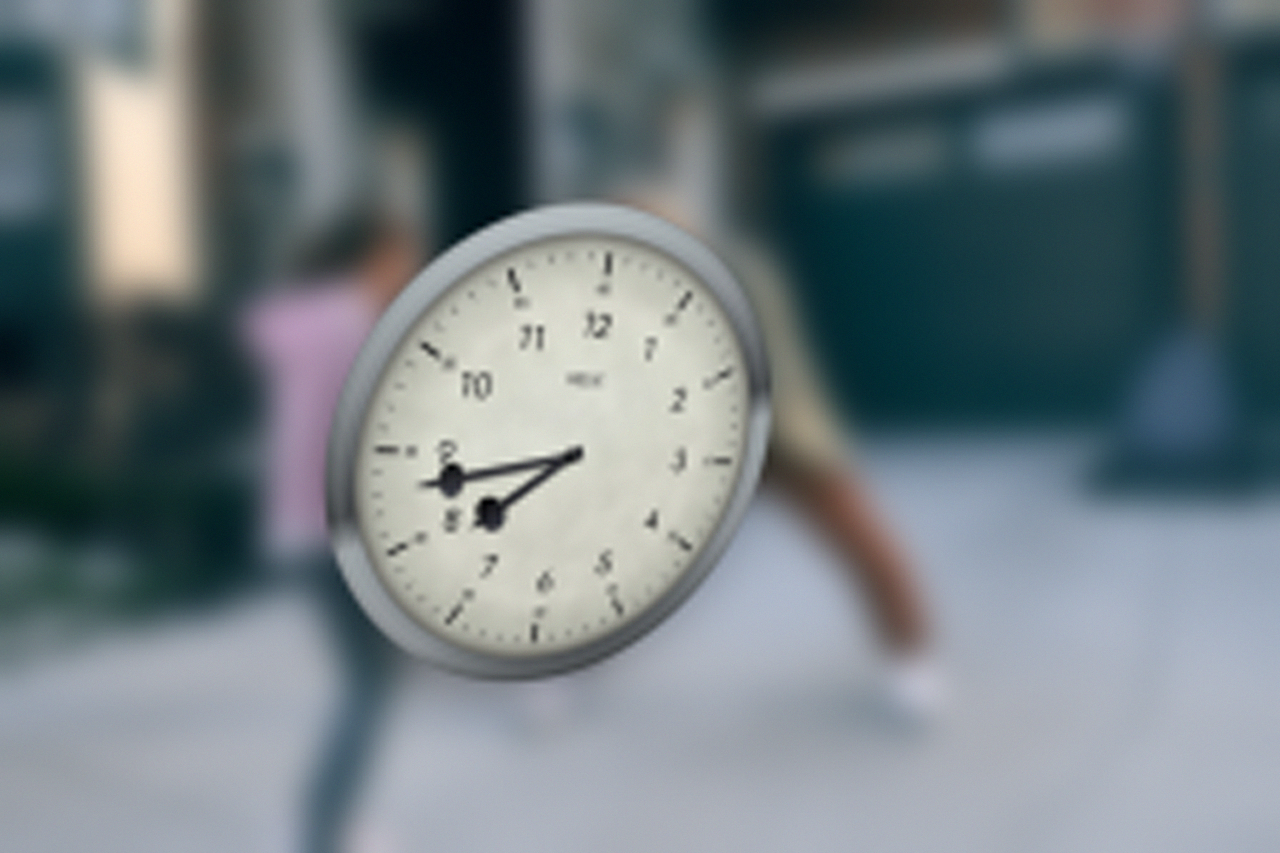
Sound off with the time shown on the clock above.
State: 7:43
